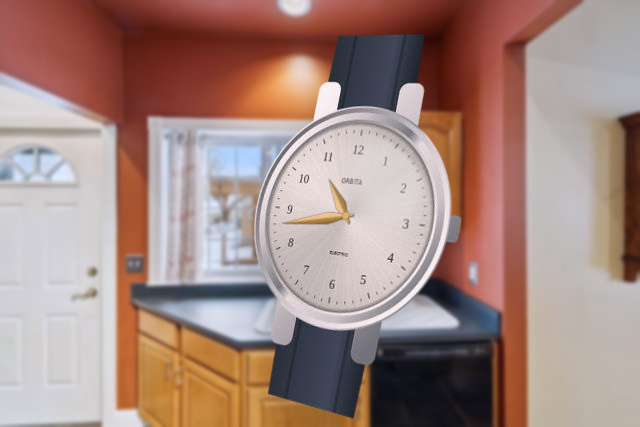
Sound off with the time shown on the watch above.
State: 10:43
